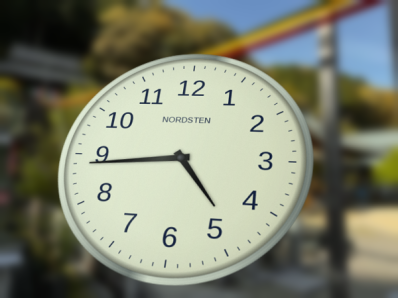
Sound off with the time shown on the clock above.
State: 4:44
